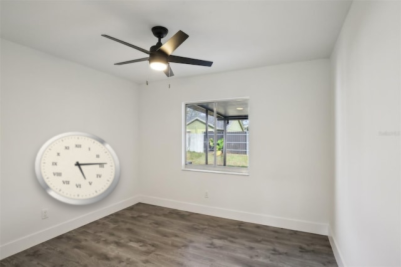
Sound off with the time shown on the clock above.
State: 5:14
